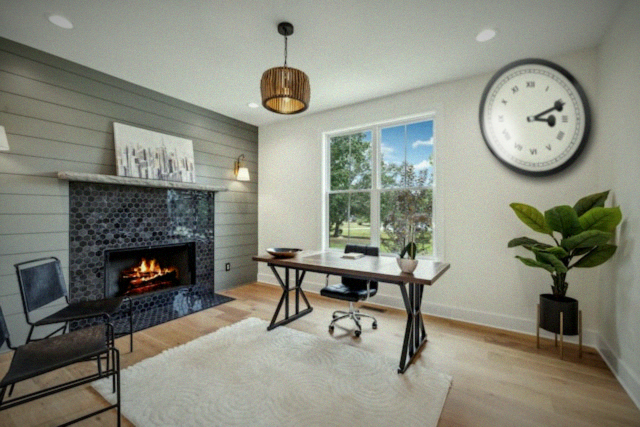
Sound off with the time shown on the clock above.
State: 3:11
